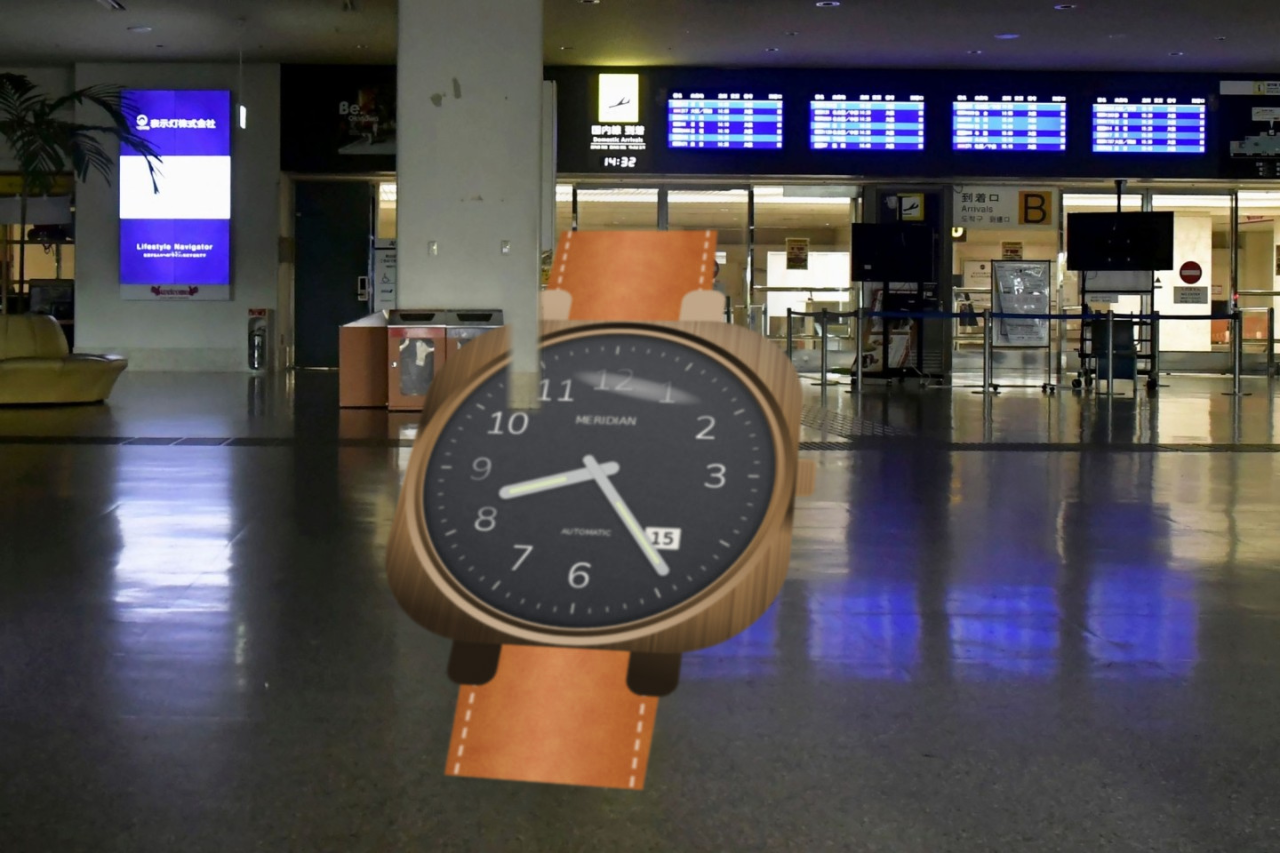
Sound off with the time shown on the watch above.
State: 8:24
